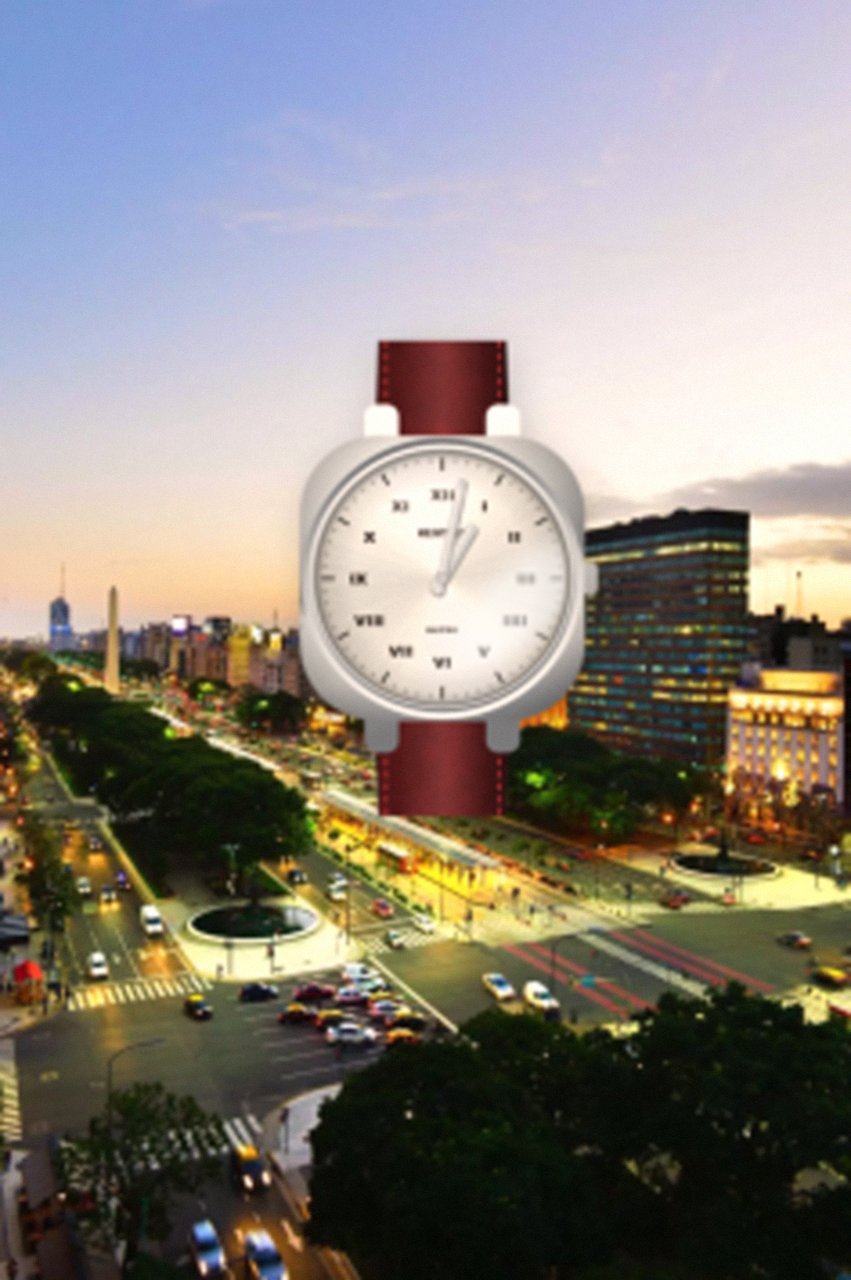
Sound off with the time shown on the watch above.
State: 1:02
